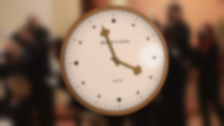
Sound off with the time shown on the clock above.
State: 3:57
